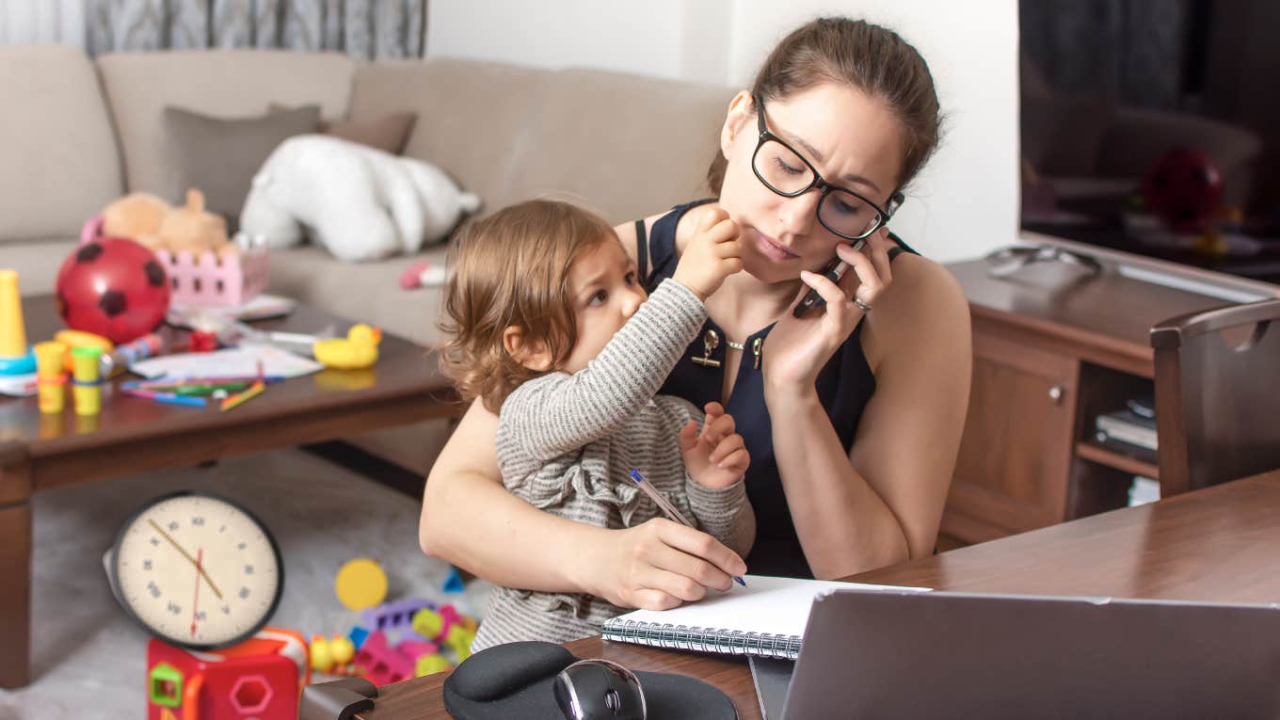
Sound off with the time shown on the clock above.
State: 4:52:31
